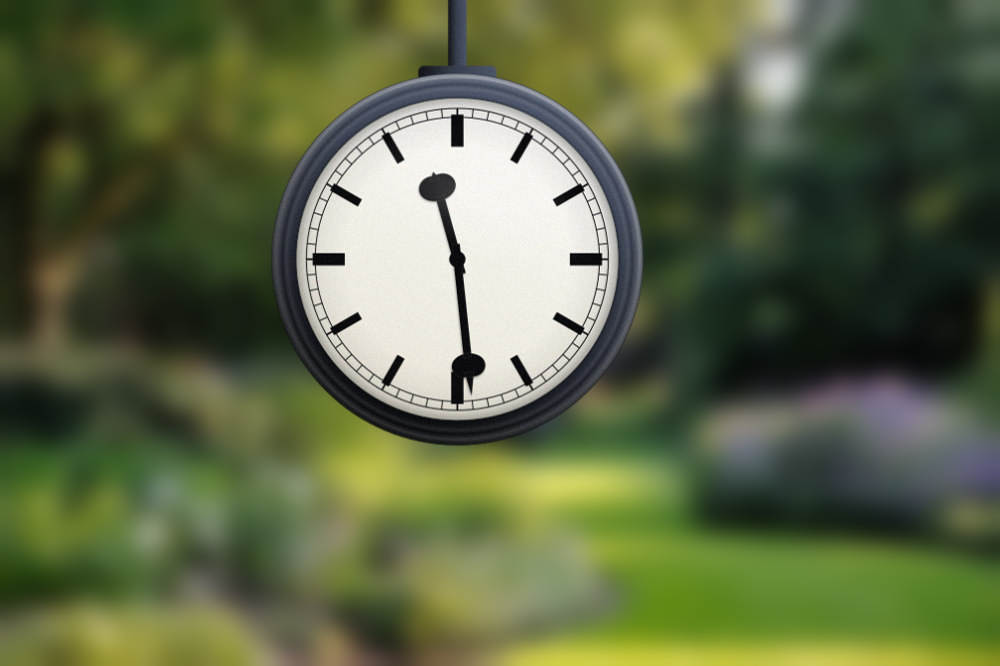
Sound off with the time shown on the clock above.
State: 11:29
